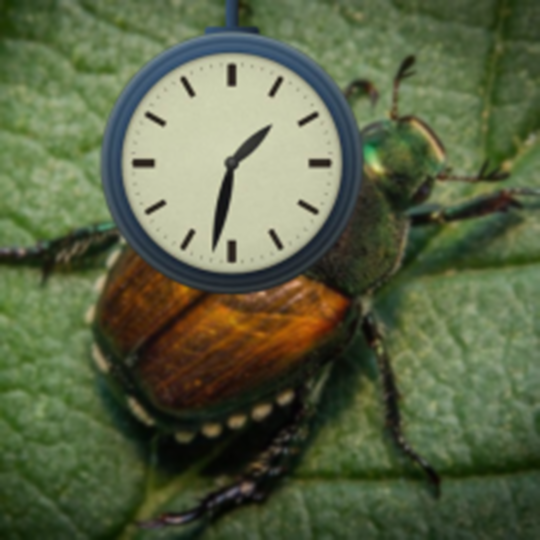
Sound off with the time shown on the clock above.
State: 1:32
